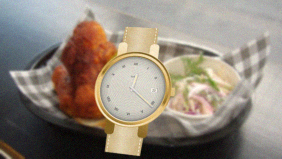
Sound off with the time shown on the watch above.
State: 12:21
